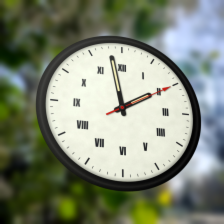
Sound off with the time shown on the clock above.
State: 1:58:10
